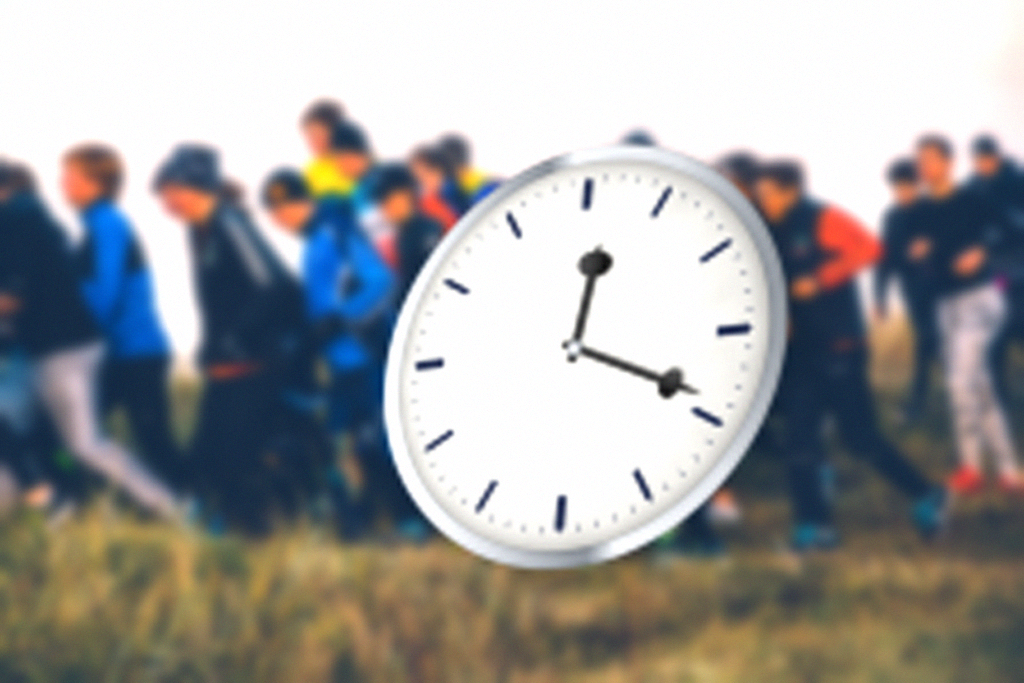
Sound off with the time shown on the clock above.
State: 12:19
